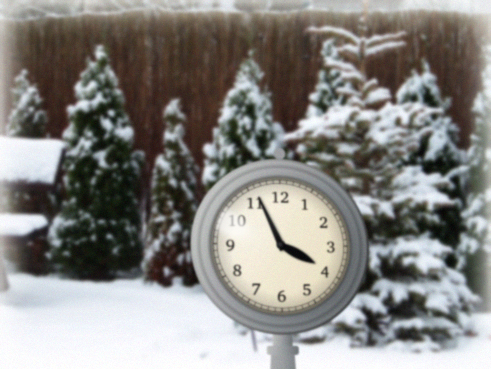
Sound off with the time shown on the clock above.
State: 3:56
